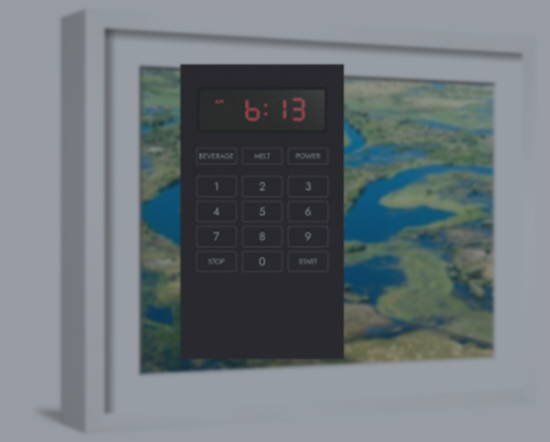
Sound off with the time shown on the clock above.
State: 6:13
